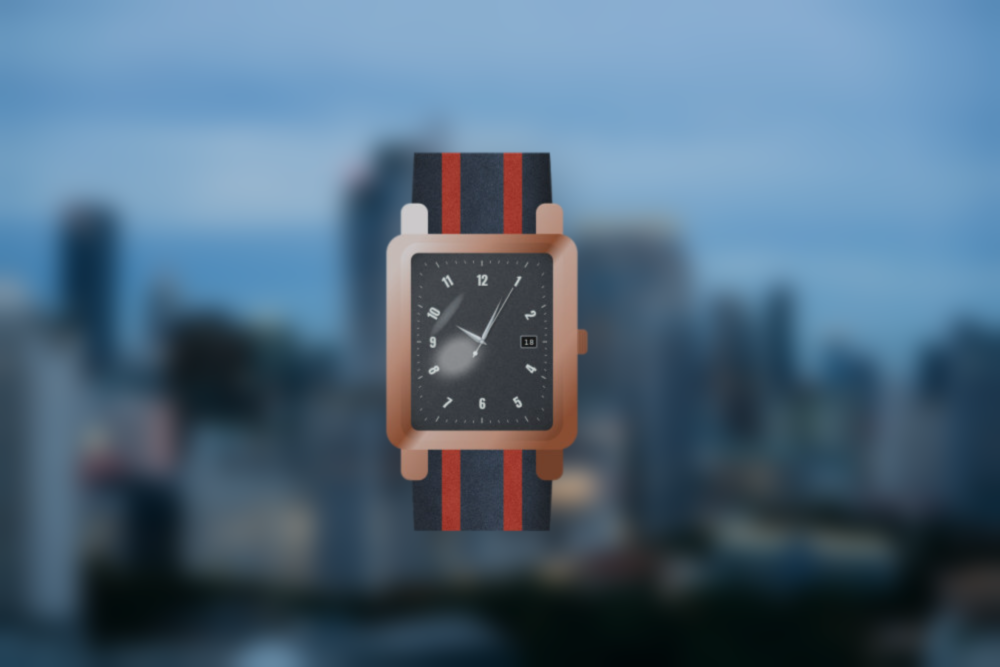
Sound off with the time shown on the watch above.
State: 10:04:05
